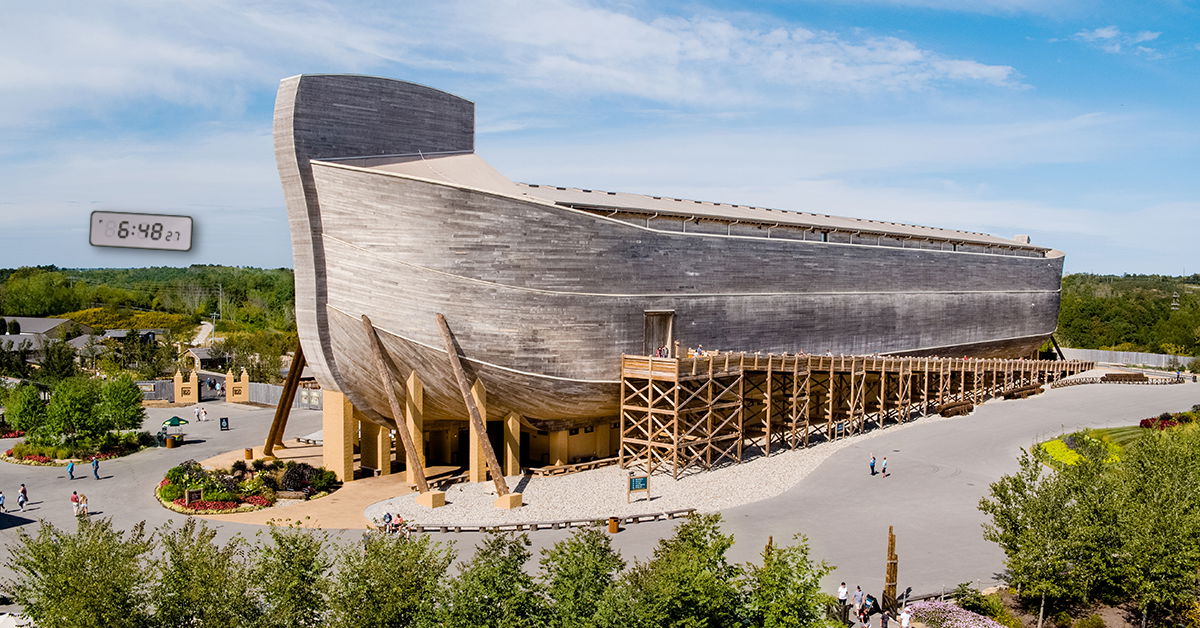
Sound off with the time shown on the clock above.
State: 6:48:27
